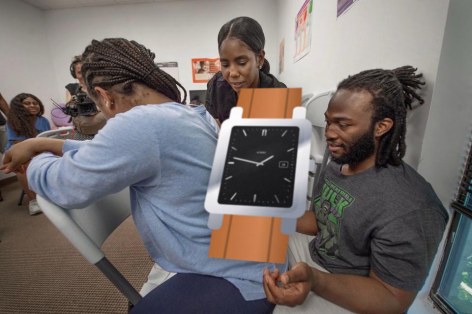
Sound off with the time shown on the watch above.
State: 1:47
